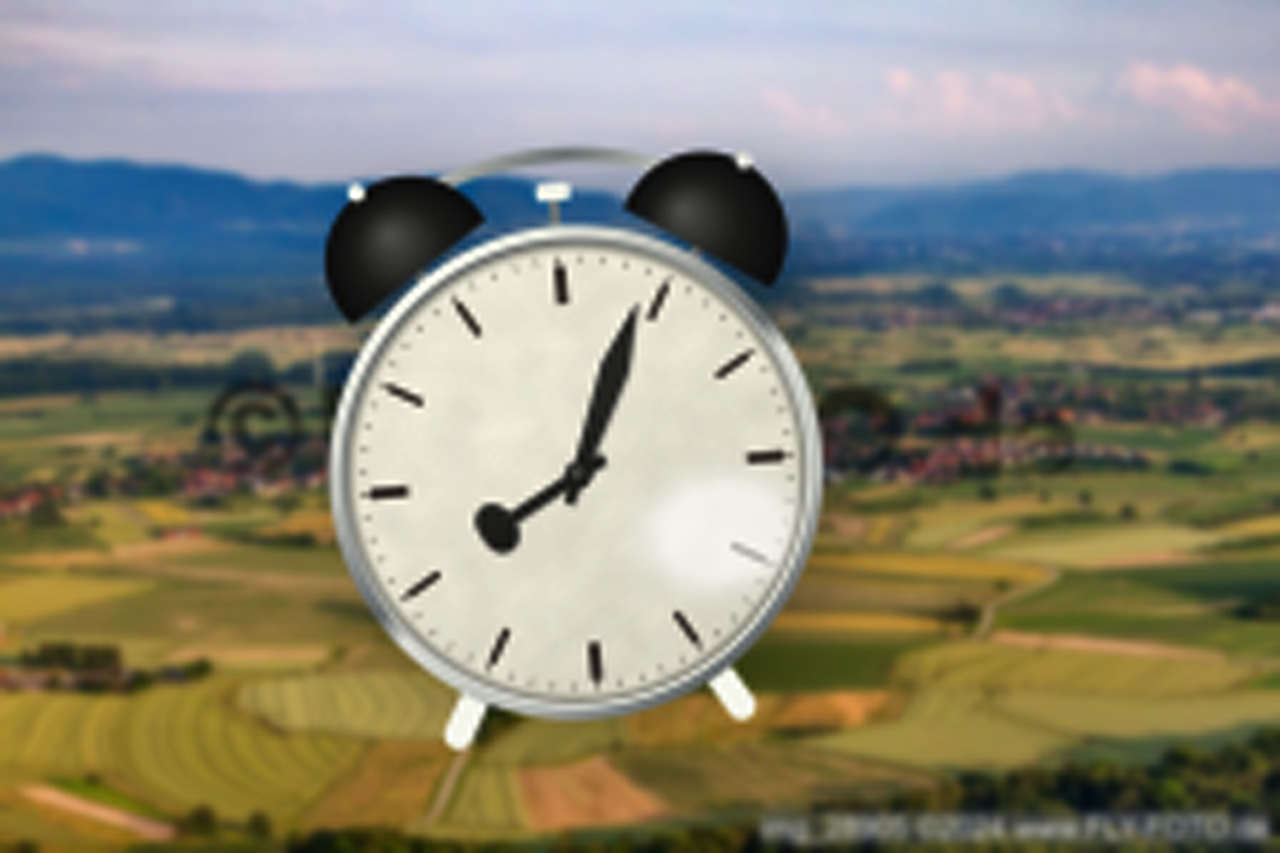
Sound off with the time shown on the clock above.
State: 8:04
